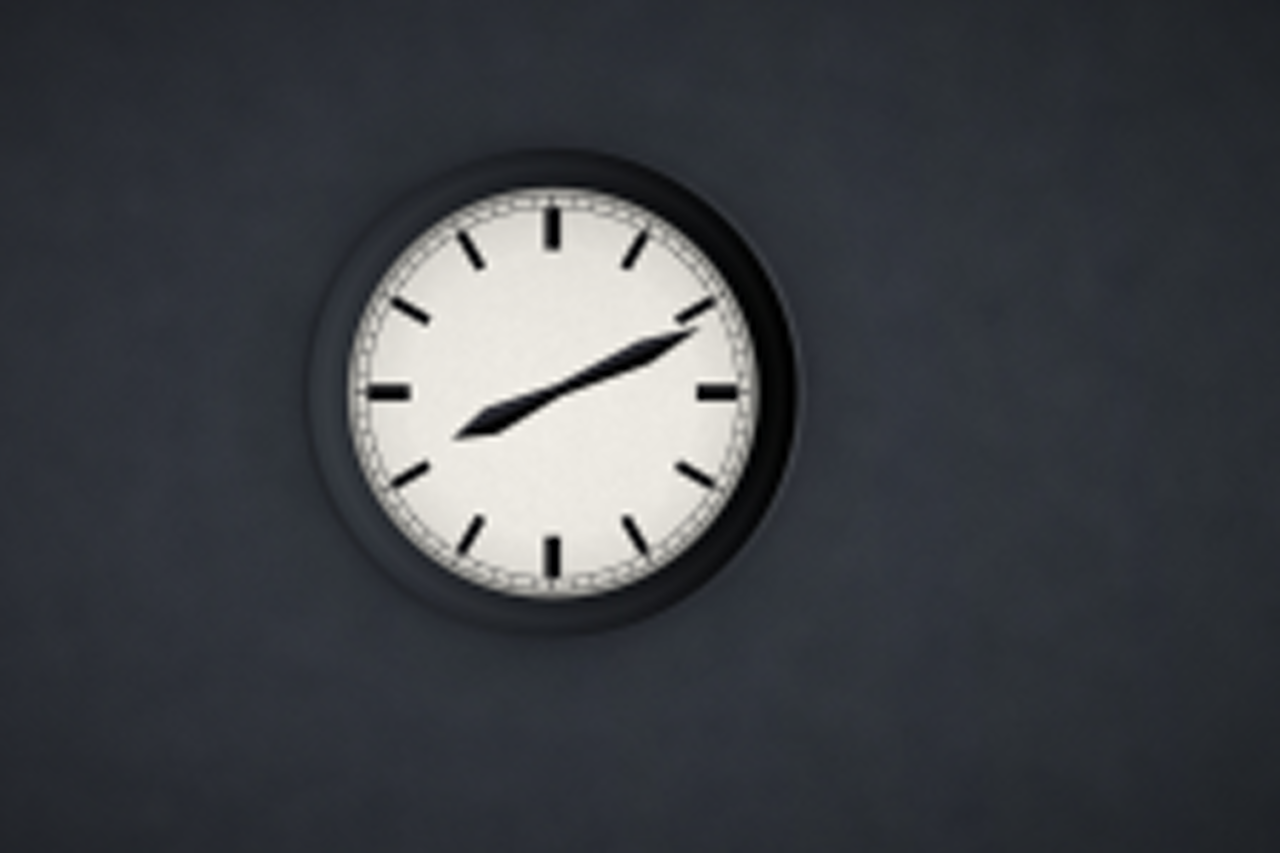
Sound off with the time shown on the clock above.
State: 8:11
